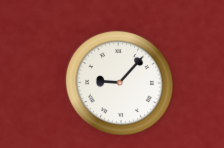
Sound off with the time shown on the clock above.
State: 9:07
